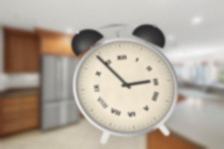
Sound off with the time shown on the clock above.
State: 2:54
